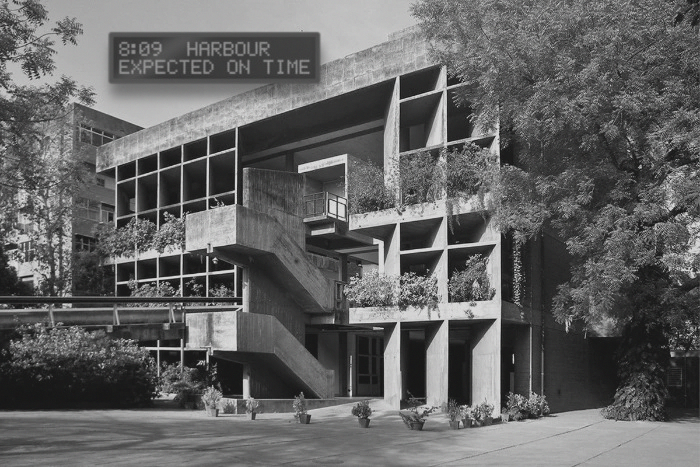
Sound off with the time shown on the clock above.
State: 8:09
